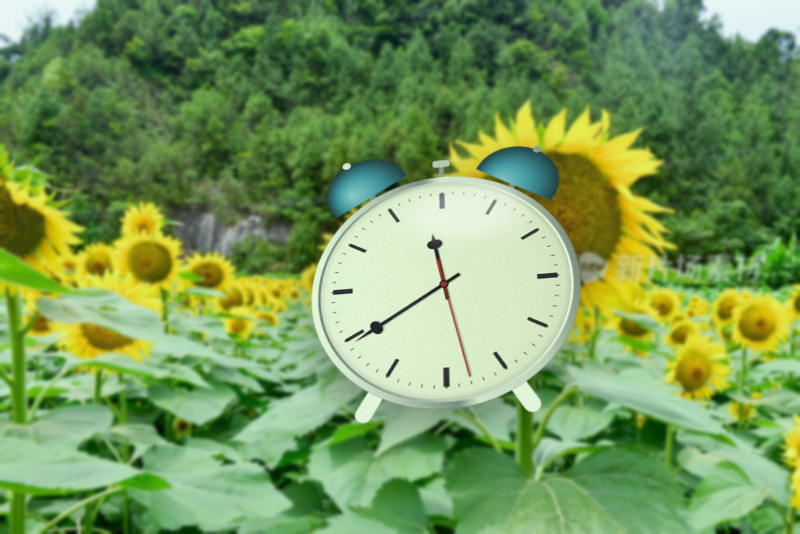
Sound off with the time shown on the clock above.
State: 11:39:28
